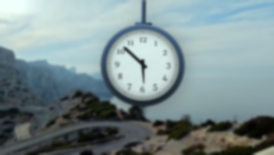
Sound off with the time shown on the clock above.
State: 5:52
